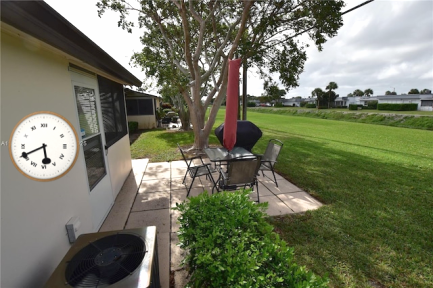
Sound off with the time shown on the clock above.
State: 5:41
